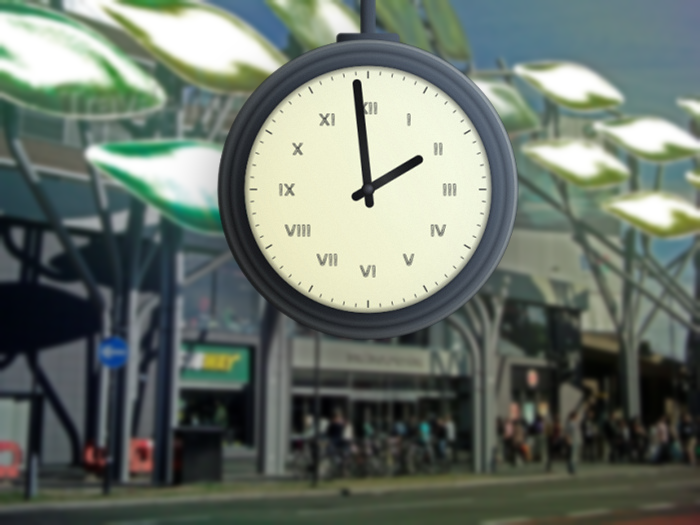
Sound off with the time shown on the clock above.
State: 1:59
